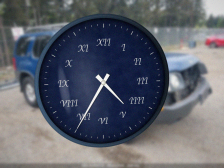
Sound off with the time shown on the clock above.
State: 4:35
